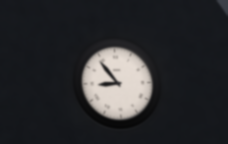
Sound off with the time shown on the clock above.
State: 8:54
